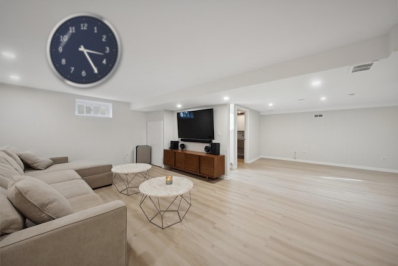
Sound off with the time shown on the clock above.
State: 3:25
